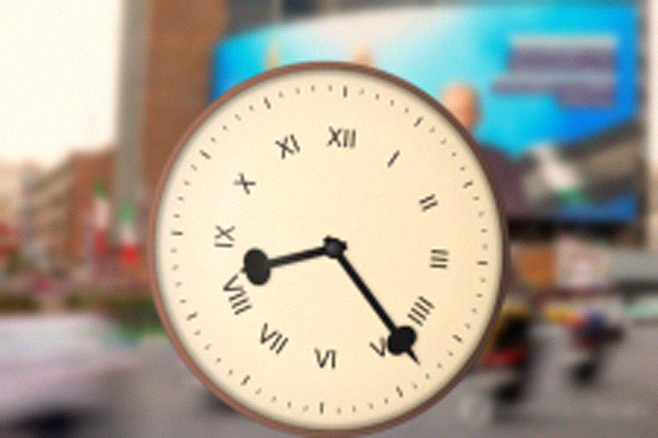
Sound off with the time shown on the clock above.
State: 8:23
